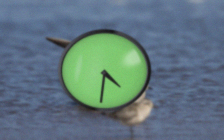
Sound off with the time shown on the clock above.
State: 4:31
